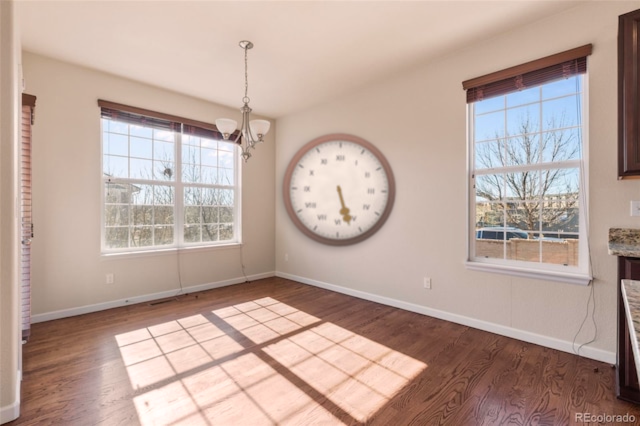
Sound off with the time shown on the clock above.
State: 5:27
